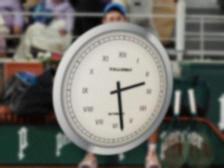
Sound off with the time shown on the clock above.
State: 2:28
